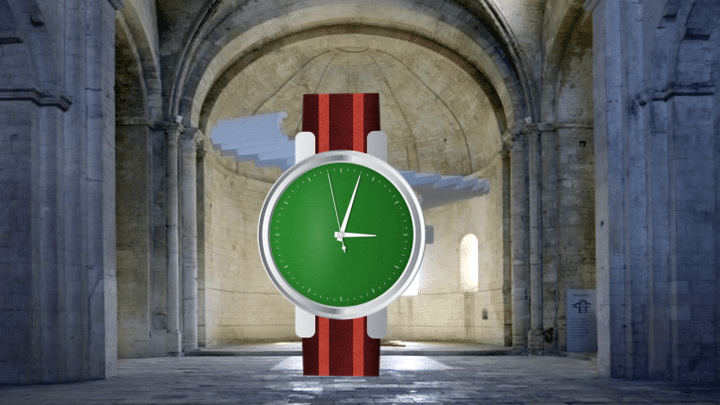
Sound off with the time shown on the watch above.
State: 3:02:58
